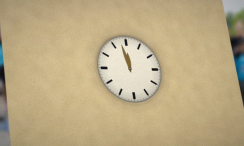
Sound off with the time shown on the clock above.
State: 11:58
